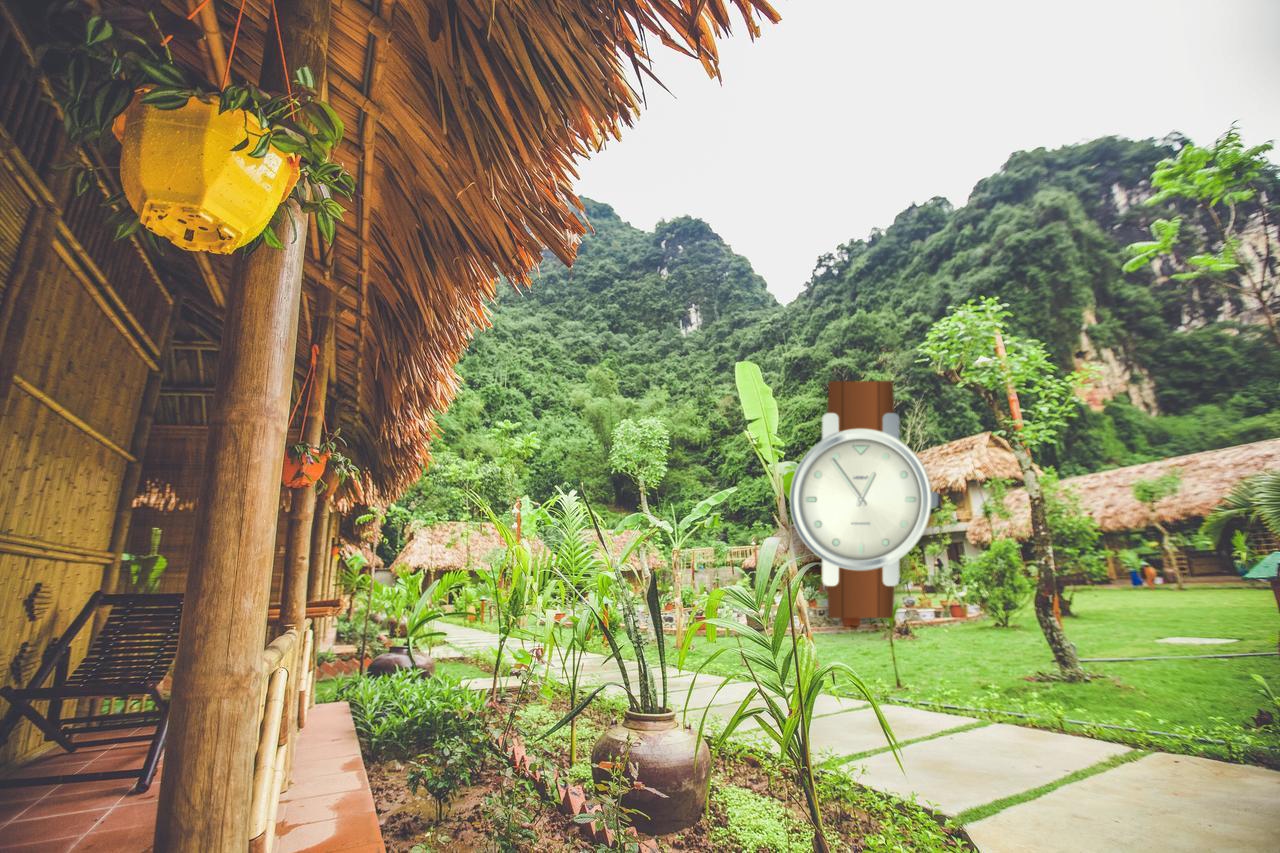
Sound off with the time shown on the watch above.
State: 12:54
